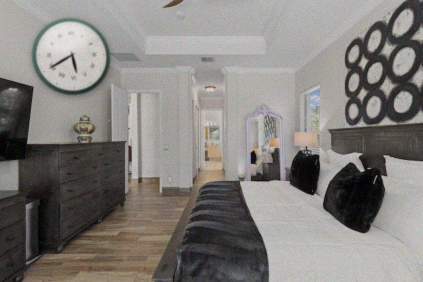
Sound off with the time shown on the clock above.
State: 5:40
